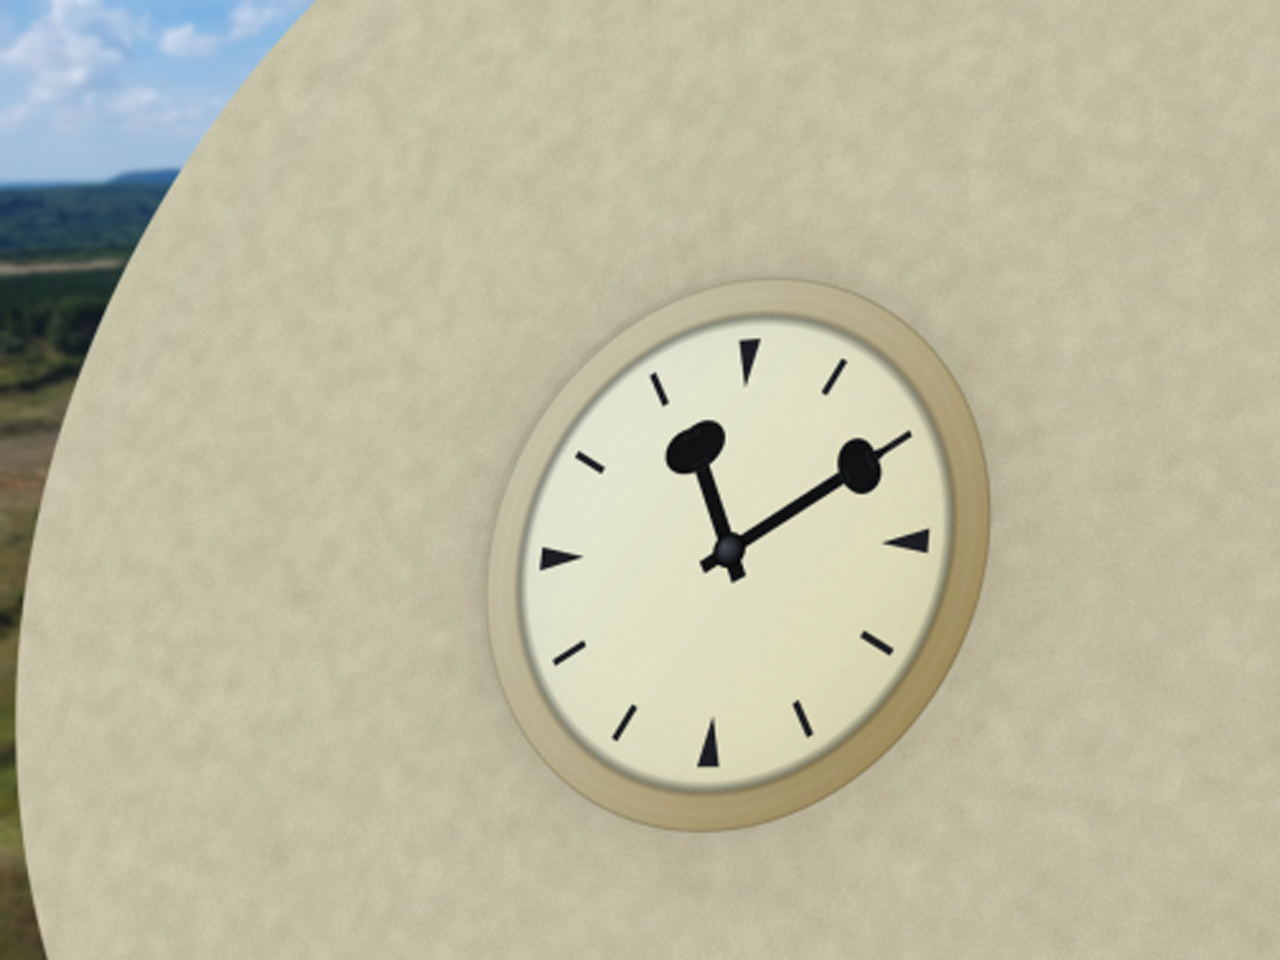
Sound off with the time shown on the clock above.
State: 11:10
